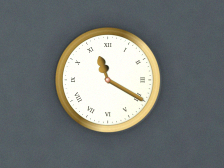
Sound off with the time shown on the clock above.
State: 11:20
